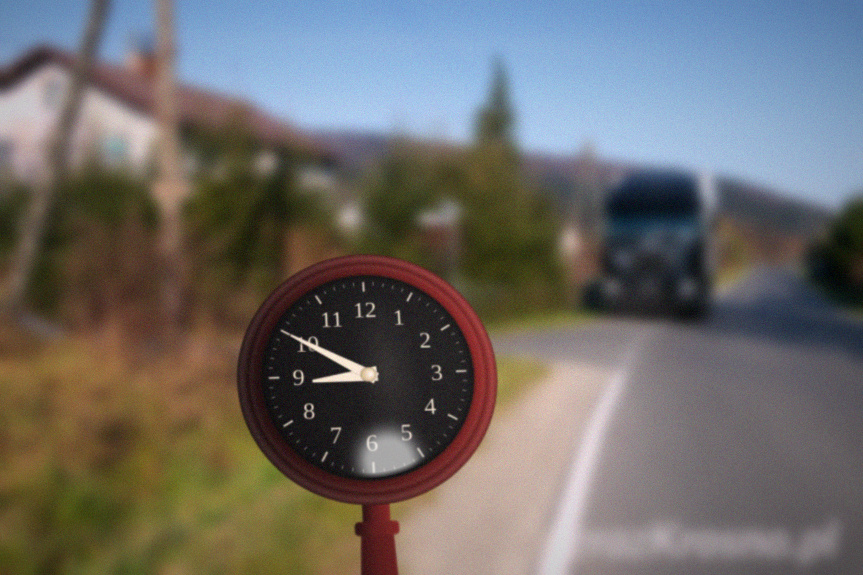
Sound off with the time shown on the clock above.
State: 8:50
